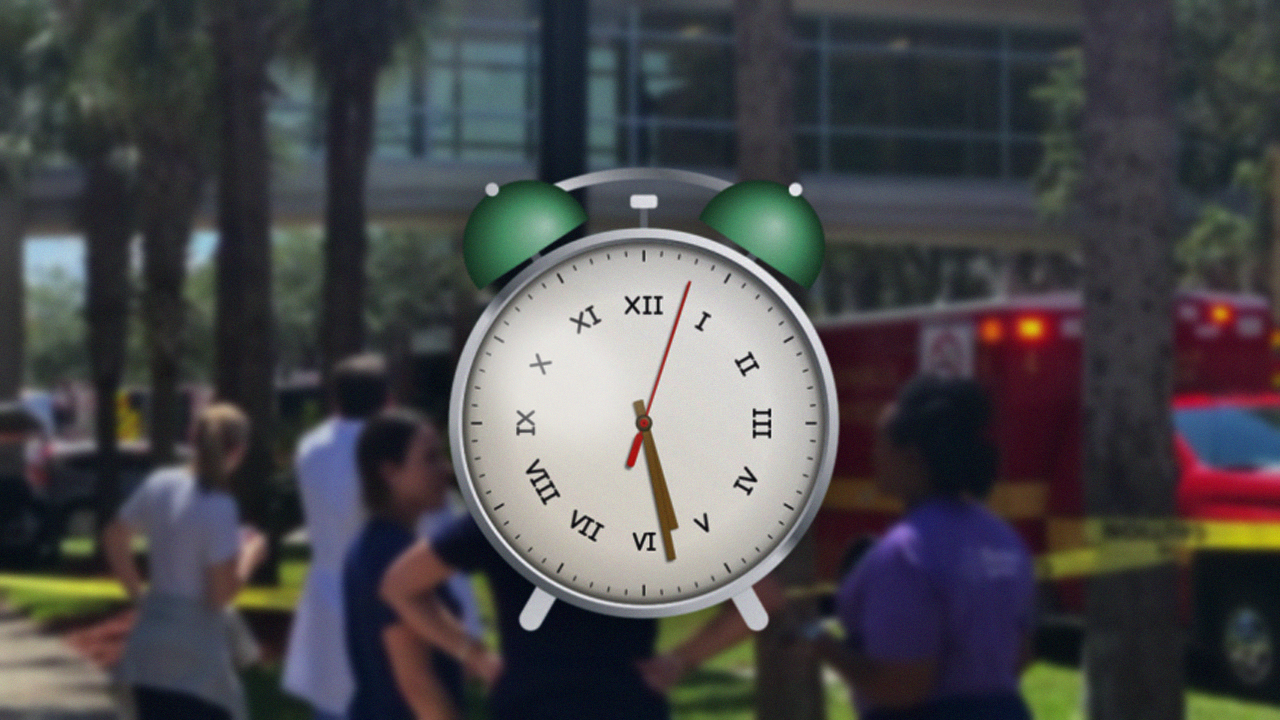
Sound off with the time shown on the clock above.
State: 5:28:03
